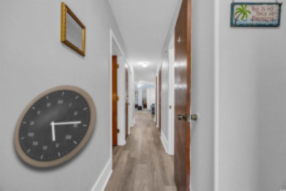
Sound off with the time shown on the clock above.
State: 5:14
